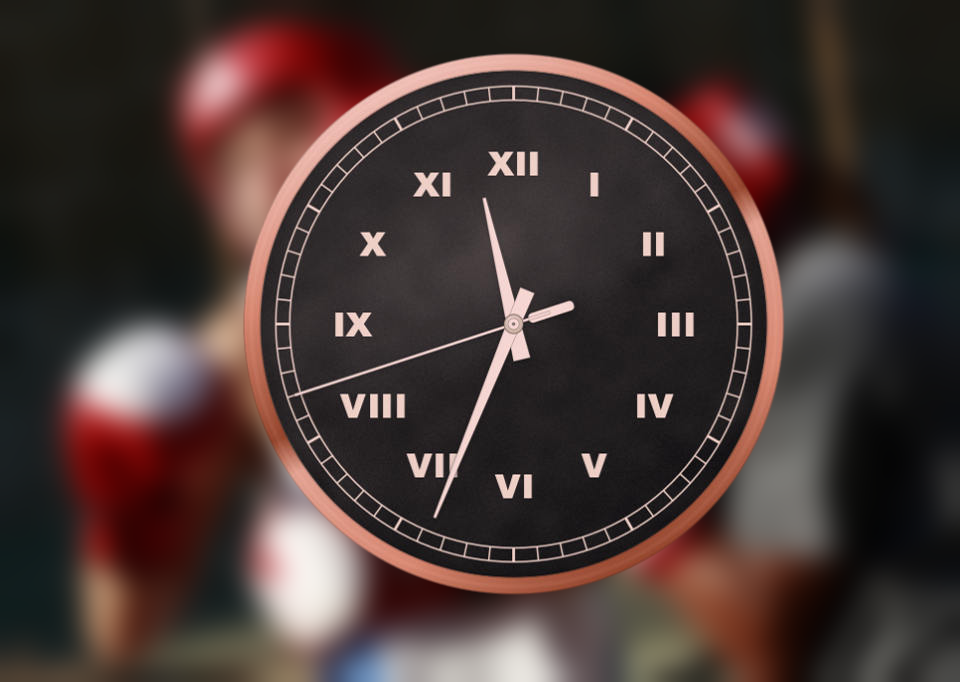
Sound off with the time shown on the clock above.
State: 11:33:42
